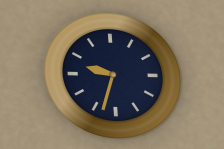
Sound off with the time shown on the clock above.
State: 9:33
